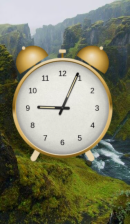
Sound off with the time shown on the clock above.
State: 9:04
